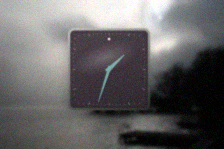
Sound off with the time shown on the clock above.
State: 1:33
